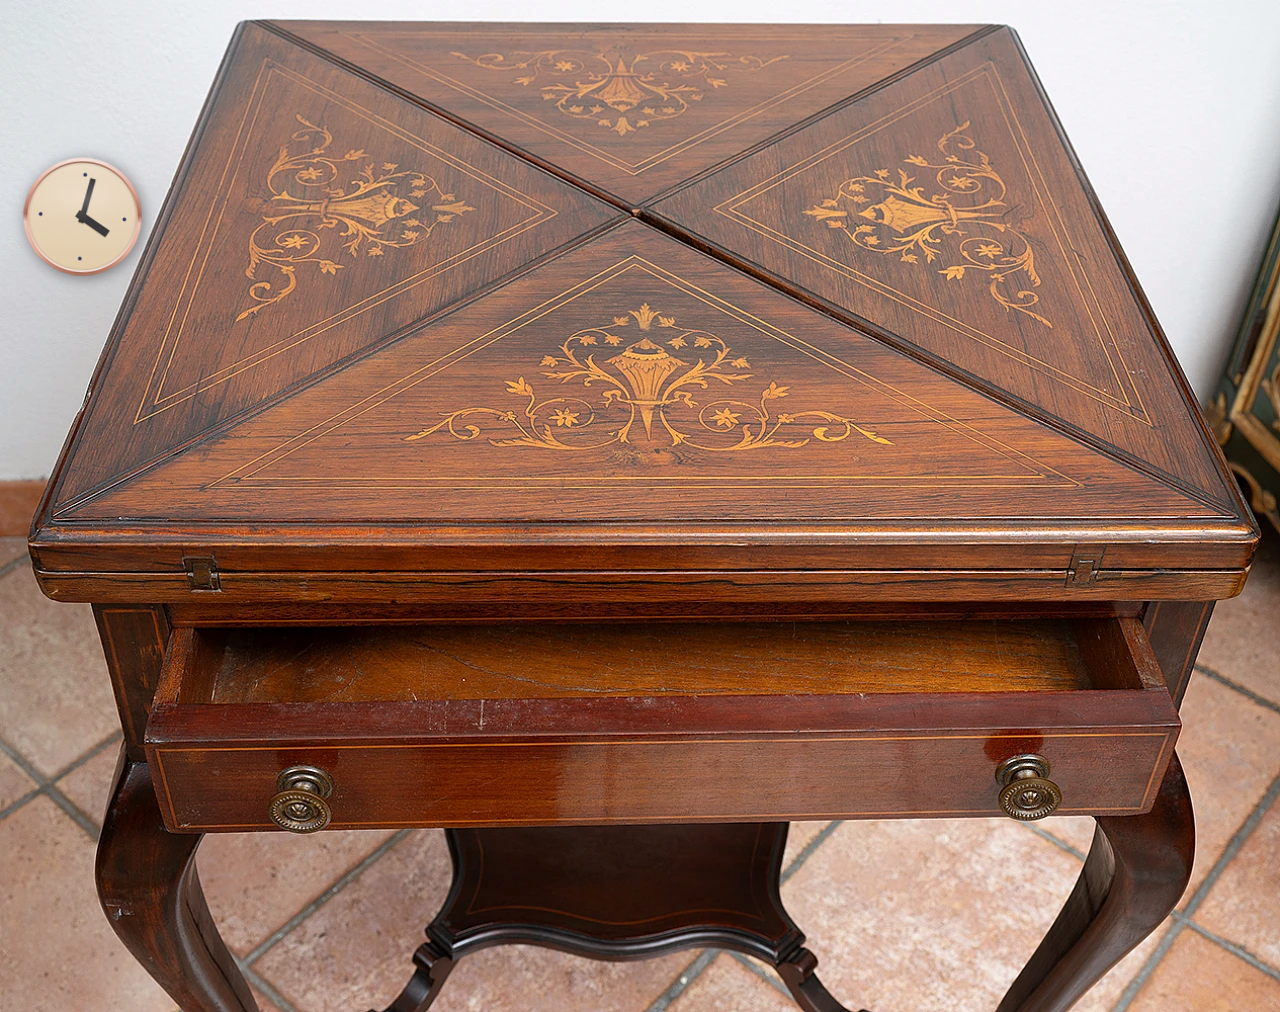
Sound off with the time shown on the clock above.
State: 4:02
